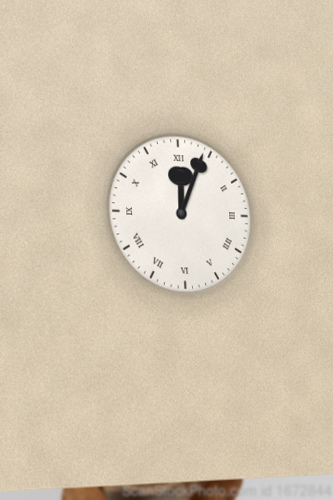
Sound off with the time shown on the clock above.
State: 12:04
